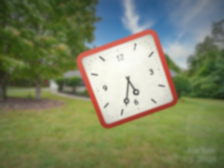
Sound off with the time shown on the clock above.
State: 5:34
